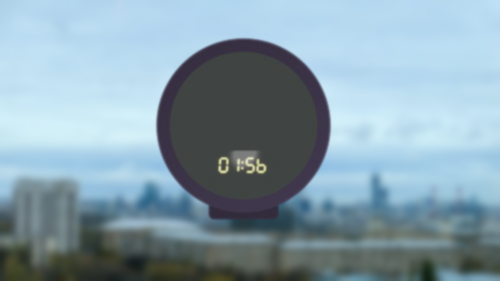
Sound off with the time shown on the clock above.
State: 1:56
